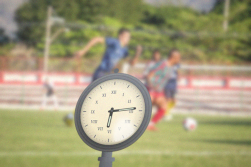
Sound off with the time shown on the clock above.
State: 6:14
